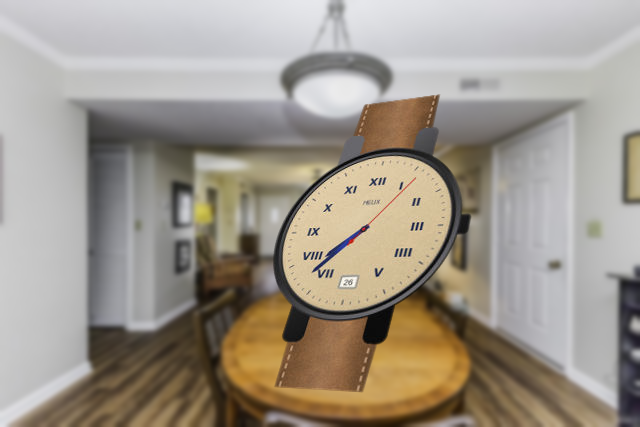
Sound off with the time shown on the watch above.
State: 7:37:06
